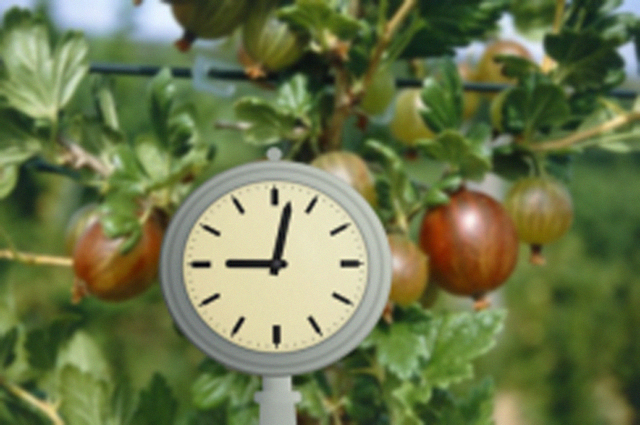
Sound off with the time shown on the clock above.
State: 9:02
